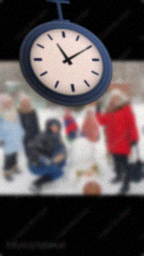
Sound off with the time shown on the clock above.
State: 11:10
